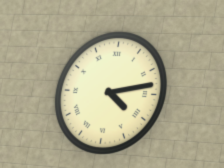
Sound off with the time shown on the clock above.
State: 4:13
